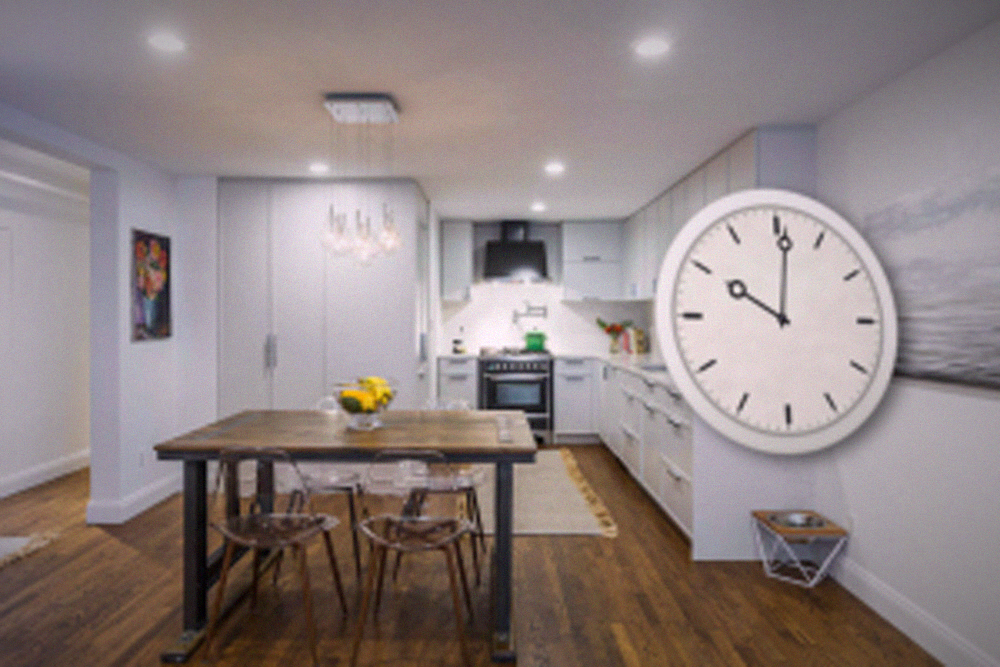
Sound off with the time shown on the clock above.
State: 10:01
